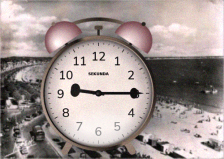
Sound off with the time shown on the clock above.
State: 9:15
